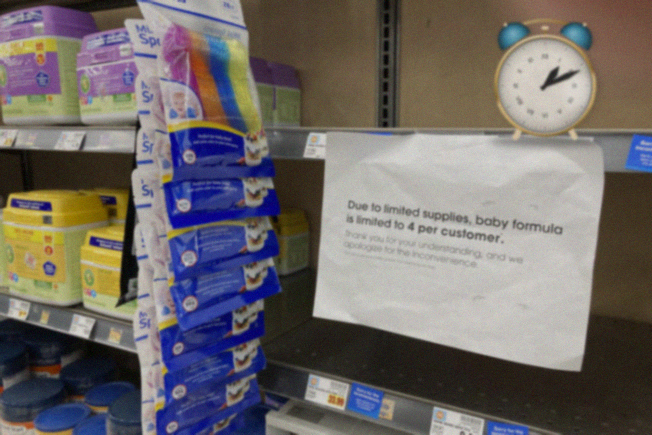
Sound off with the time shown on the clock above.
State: 1:11
